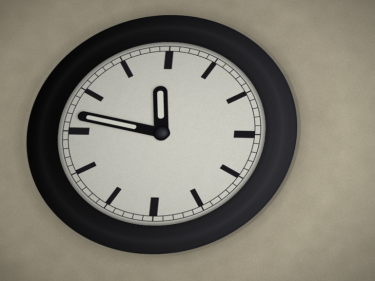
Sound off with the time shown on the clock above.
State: 11:47
